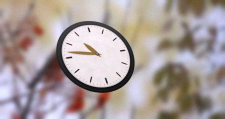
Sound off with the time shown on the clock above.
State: 10:47
